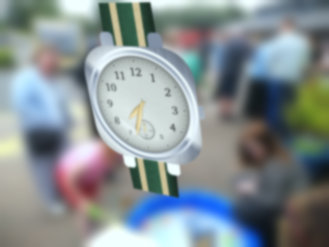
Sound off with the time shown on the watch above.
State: 7:33
